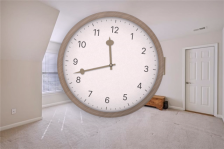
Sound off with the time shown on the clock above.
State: 11:42
